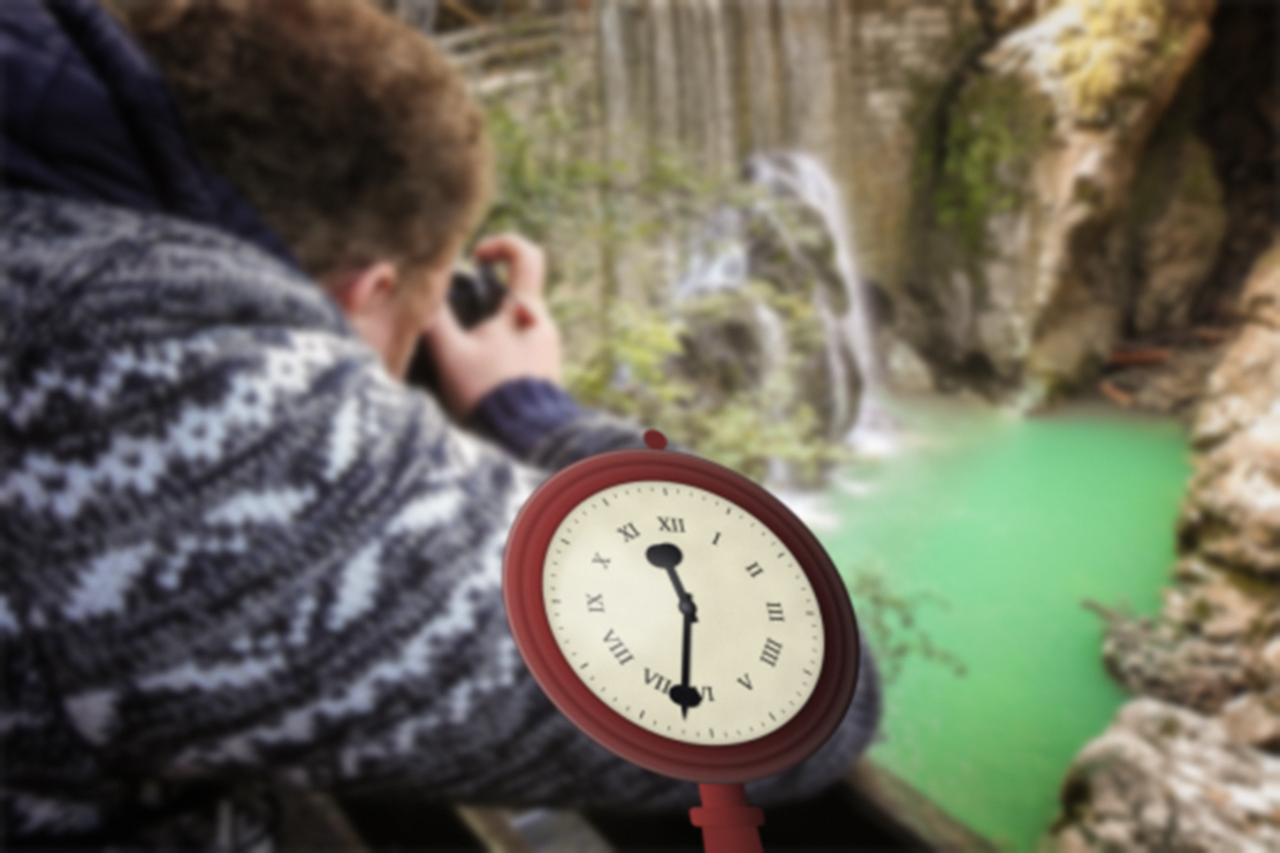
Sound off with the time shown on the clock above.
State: 11:32
